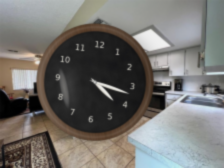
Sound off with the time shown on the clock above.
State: 4:17
